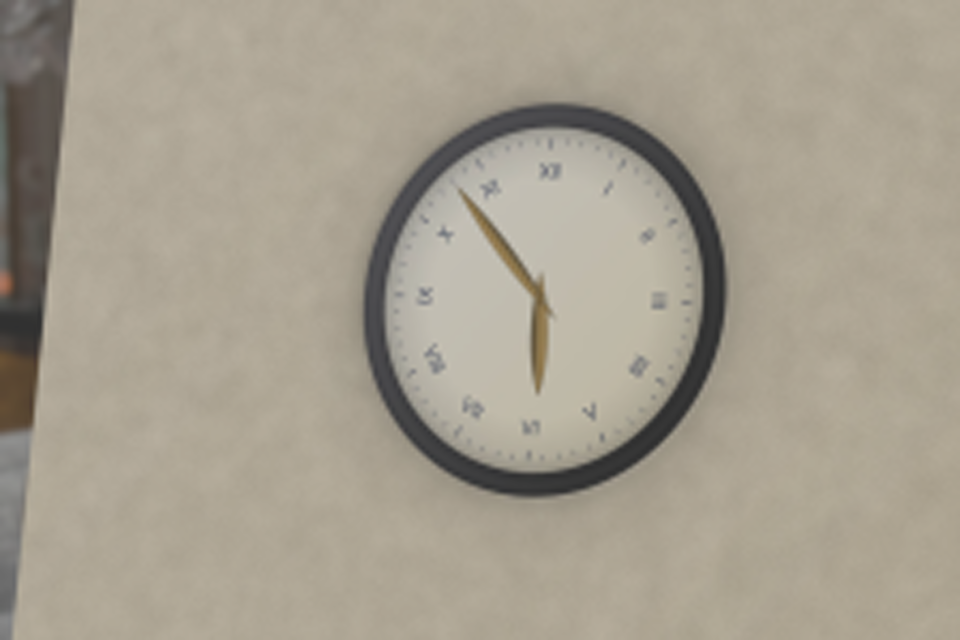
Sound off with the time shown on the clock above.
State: 5:53
